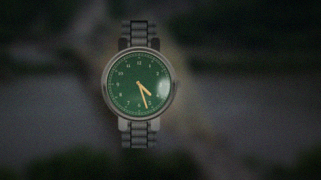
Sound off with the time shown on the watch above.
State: 4:27
